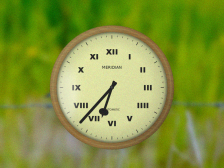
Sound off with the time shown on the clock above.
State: 6:37
